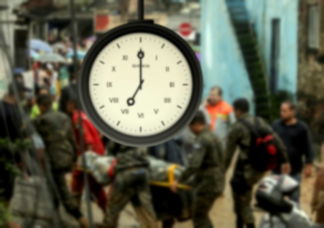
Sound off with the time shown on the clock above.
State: 7:00
